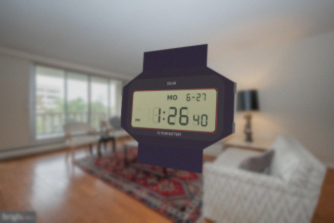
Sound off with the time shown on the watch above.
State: 1:26:40
